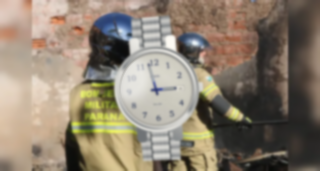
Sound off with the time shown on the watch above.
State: 2:58
